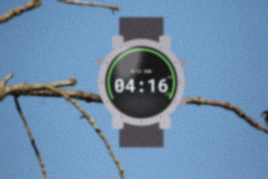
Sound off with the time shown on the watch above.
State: 4:16
